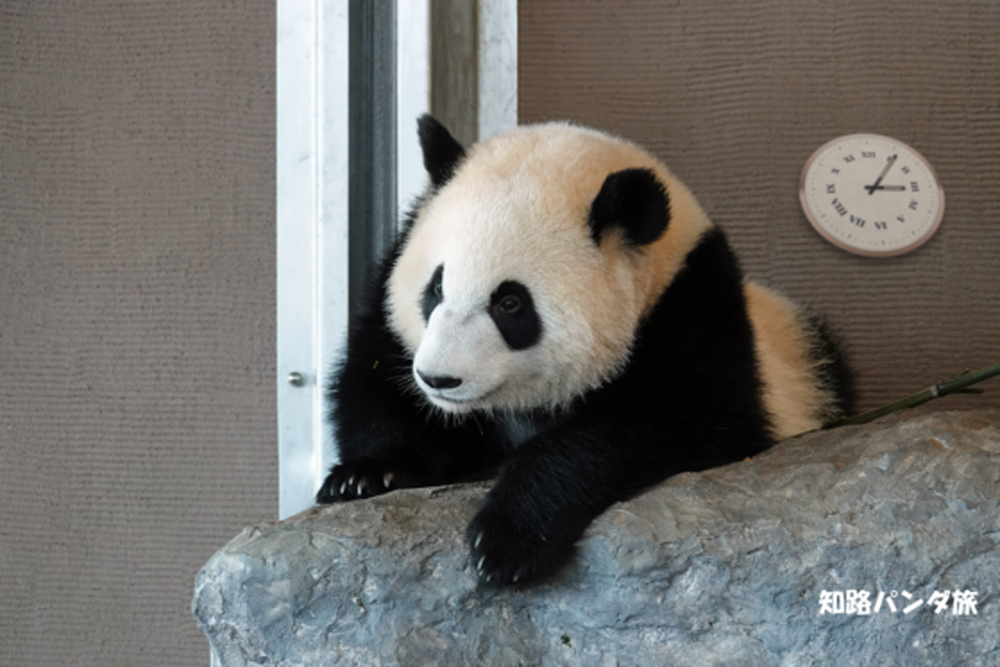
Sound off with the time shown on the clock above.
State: 3:06
